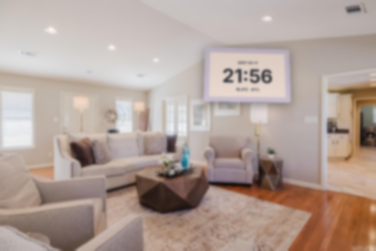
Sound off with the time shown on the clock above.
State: 21:56
